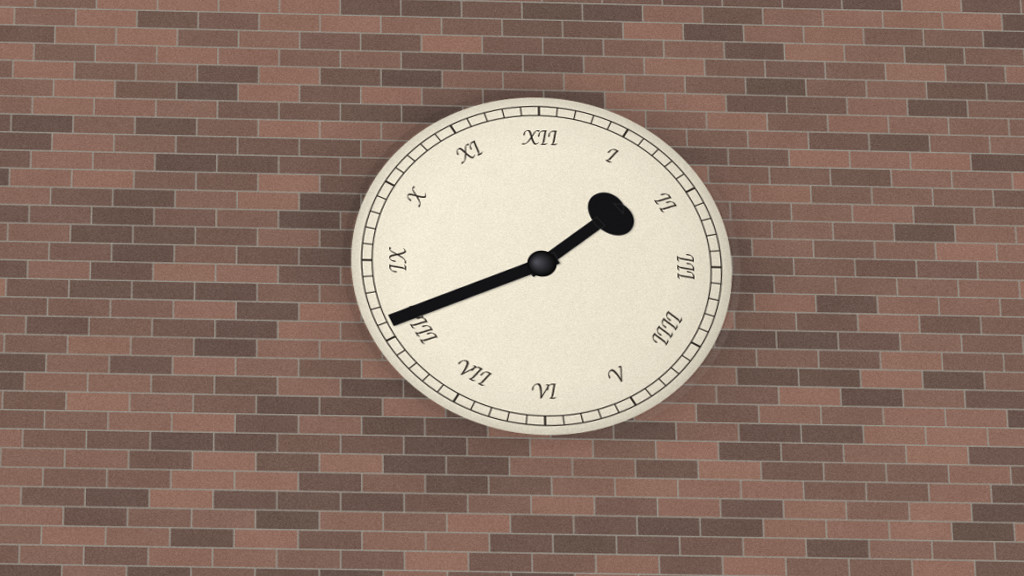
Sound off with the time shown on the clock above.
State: 1:41
